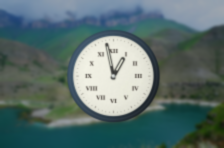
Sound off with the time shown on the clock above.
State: 12:58
